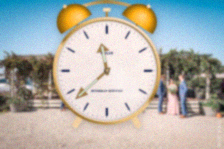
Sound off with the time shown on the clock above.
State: 11:38
